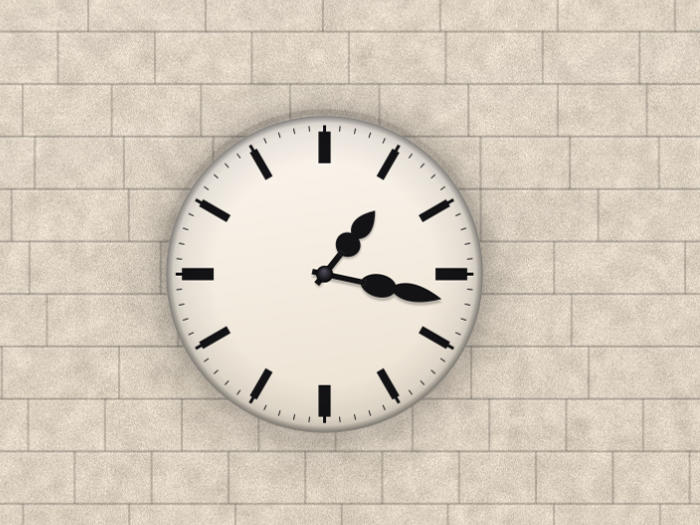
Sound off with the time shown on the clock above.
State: 1:17
